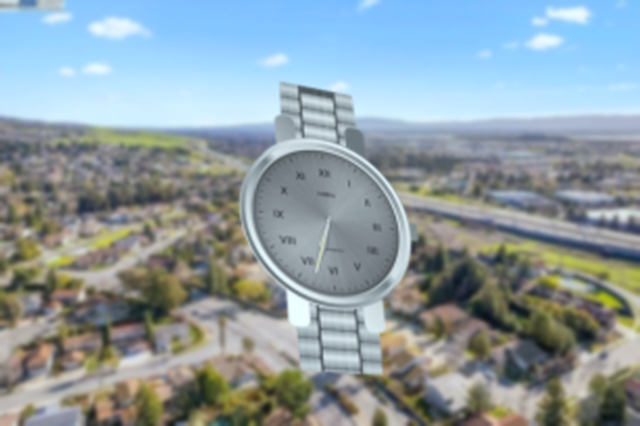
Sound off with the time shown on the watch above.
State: 6:33
